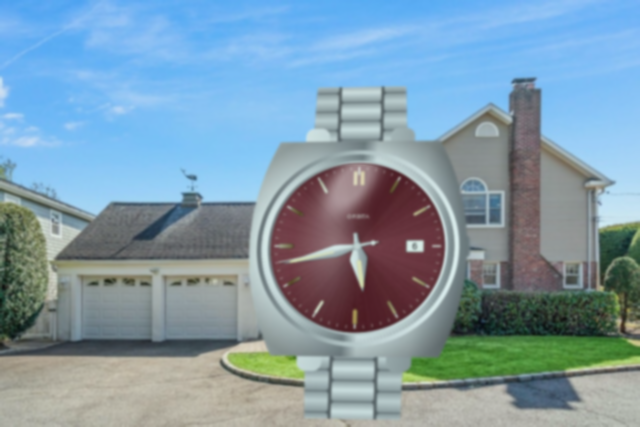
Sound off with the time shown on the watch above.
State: 5:42:43
